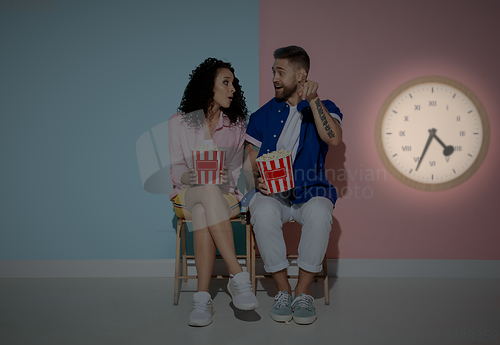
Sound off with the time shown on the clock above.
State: 4:34
